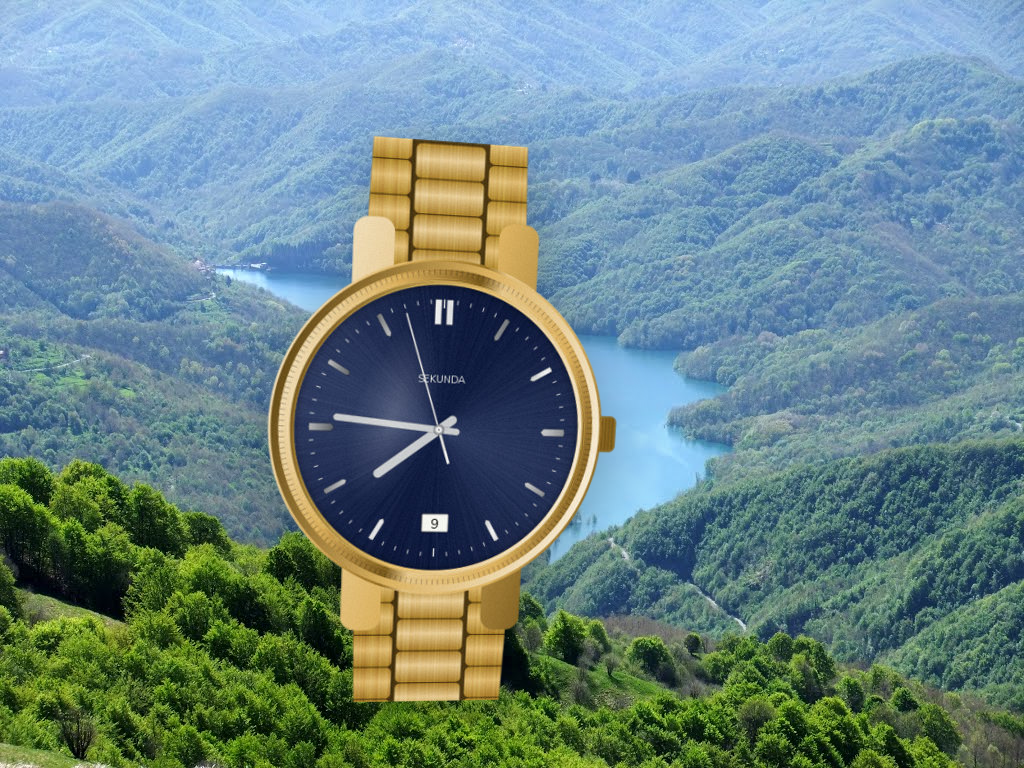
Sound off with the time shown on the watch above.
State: 7:45:57
